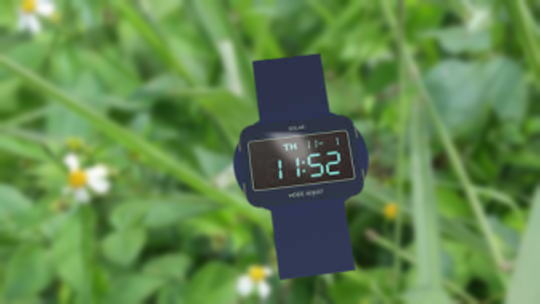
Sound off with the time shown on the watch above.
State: 11:52
